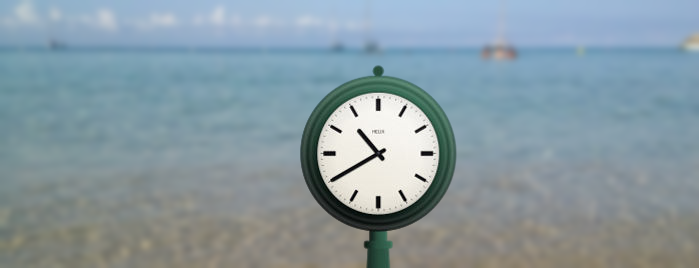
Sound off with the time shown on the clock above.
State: 10:40
